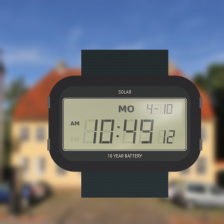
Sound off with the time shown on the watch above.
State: 10:49:12
